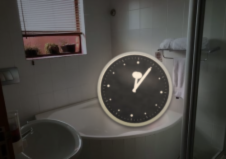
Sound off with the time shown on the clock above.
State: 12:05
